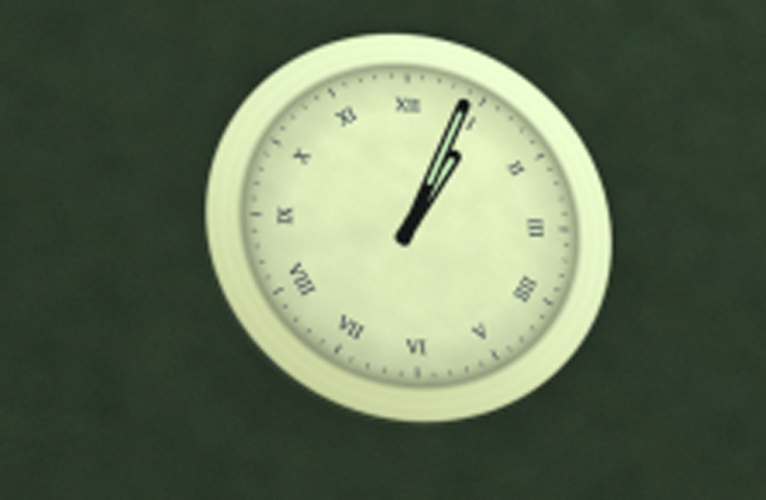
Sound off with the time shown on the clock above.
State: 1:04
